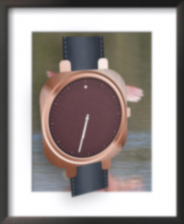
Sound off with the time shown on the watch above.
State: 6:33
